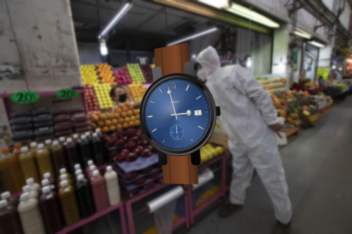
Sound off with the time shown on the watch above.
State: 2:58
